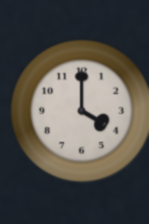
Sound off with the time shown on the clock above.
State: 4:00
